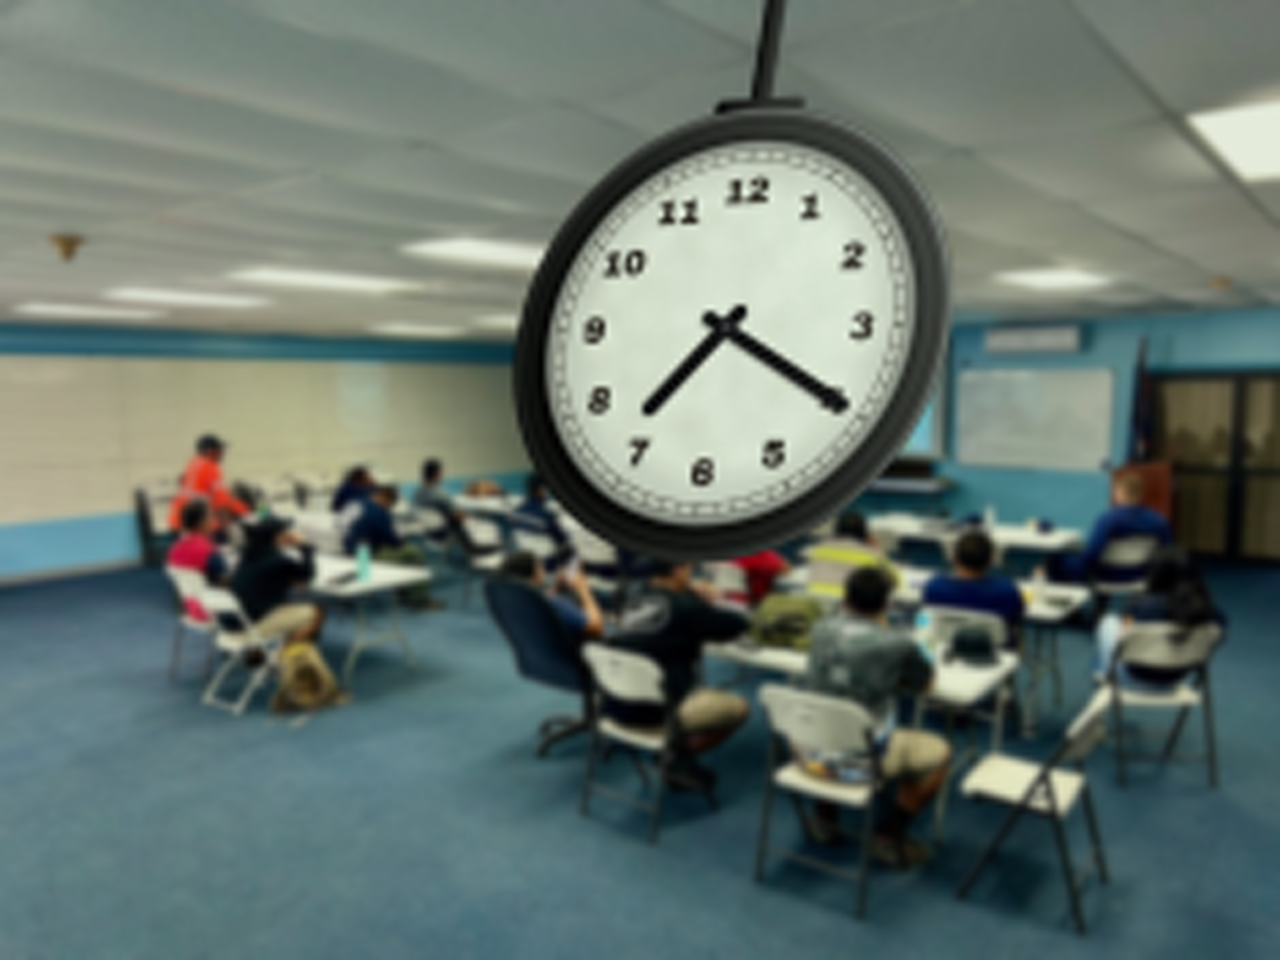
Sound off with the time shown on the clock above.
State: 7:20
